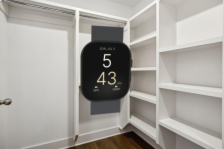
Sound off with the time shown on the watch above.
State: 5:43
